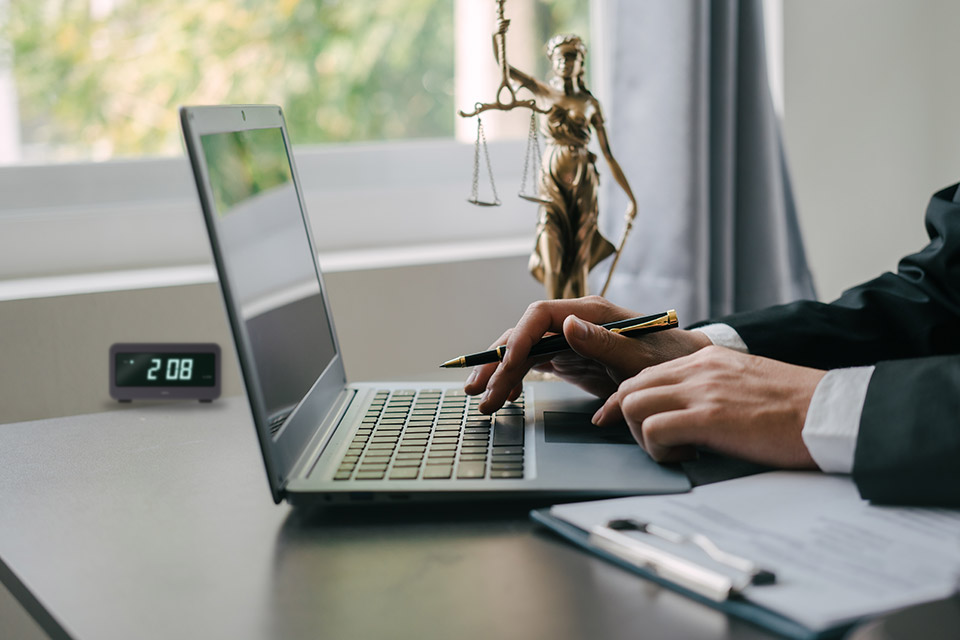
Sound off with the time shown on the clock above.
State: 2:08
